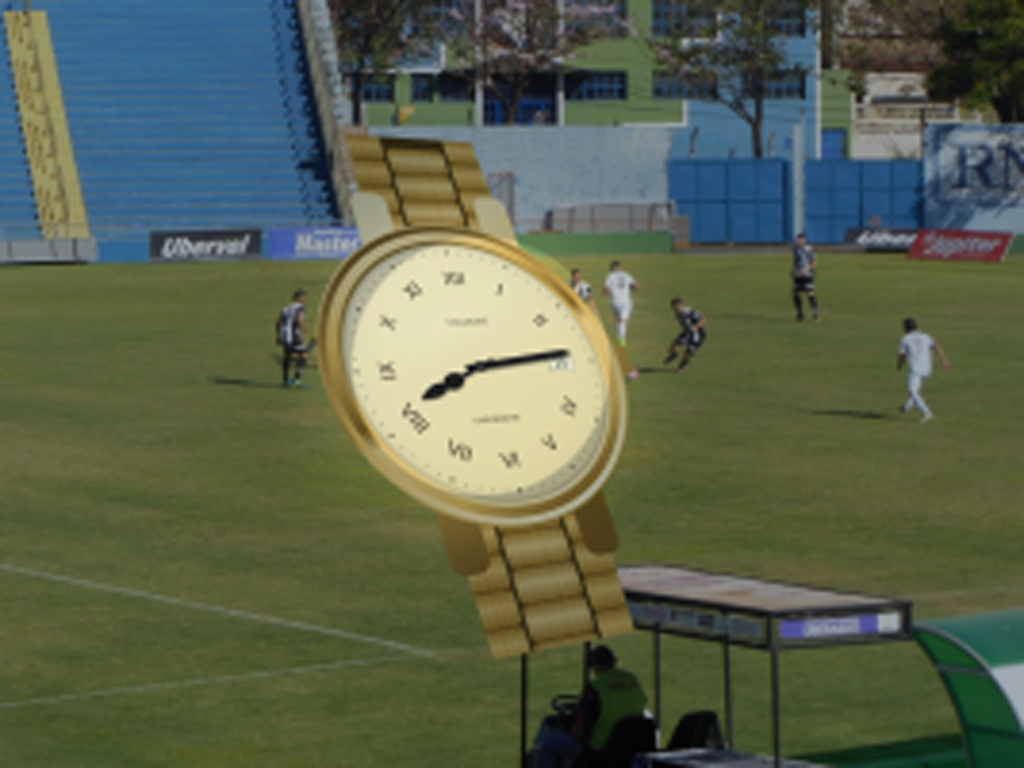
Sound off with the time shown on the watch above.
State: 8:14
